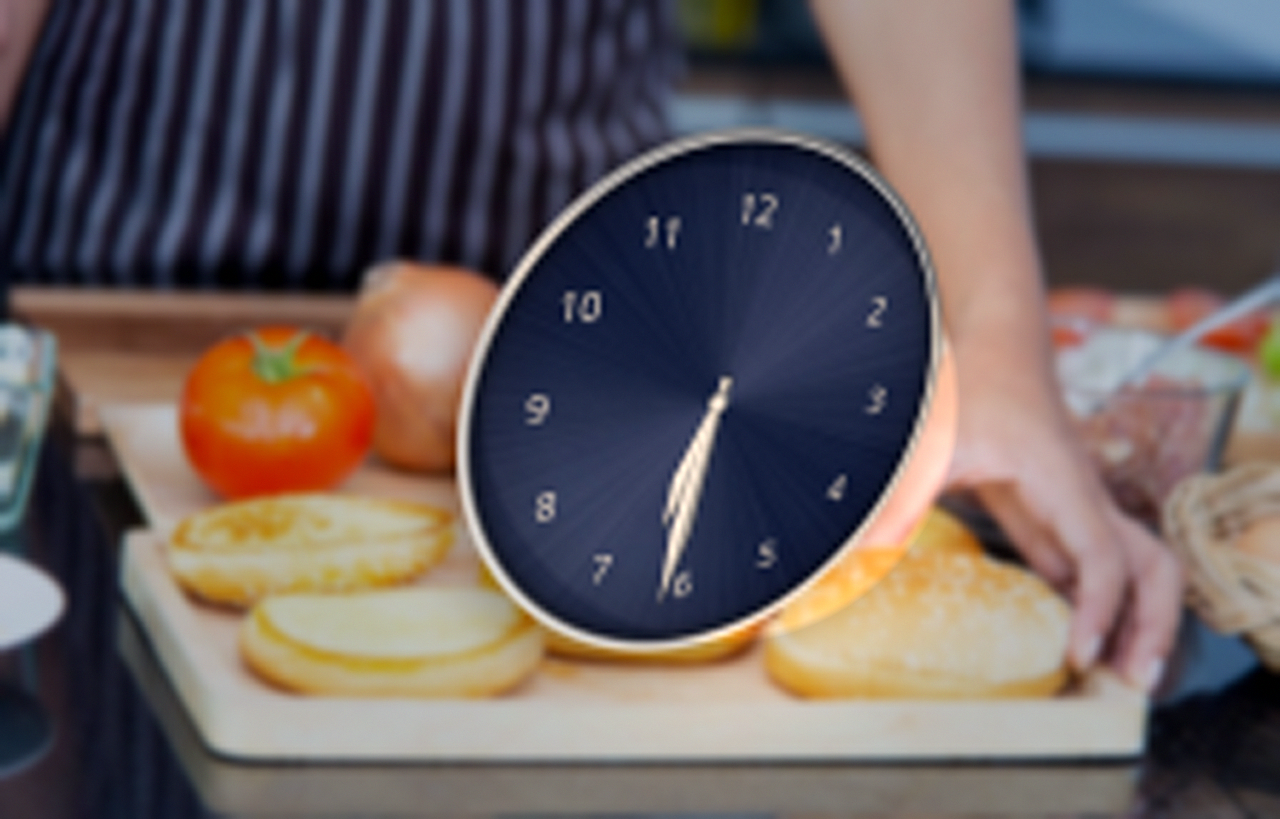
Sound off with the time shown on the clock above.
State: 6:31
